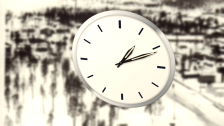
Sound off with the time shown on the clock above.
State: 1:11
